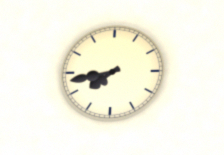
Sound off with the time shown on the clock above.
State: 7:43
